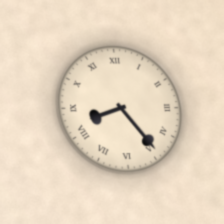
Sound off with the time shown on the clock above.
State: 8:24
